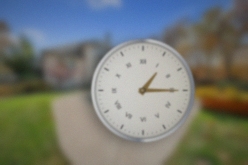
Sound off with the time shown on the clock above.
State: 1:15
